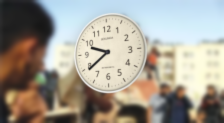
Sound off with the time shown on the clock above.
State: 9:39
